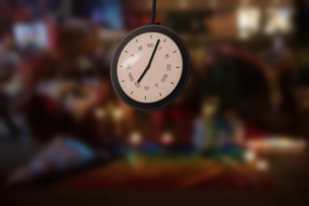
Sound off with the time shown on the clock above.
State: 7:03
